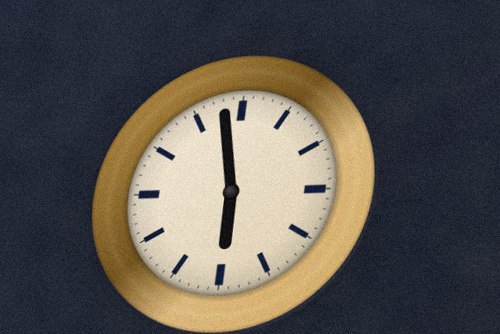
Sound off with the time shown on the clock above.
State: 5:58
